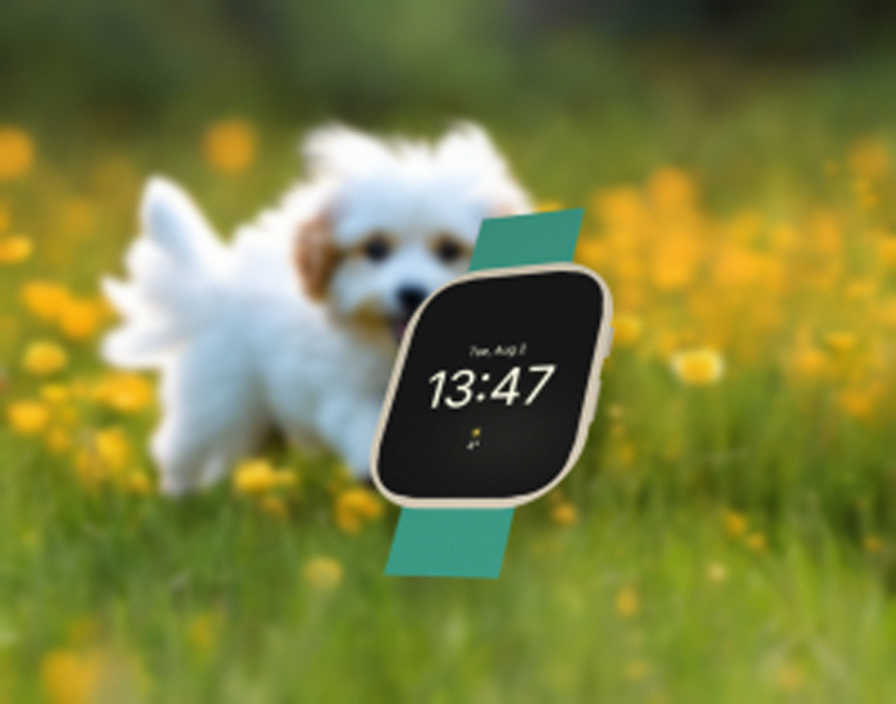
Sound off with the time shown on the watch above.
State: 13:47
